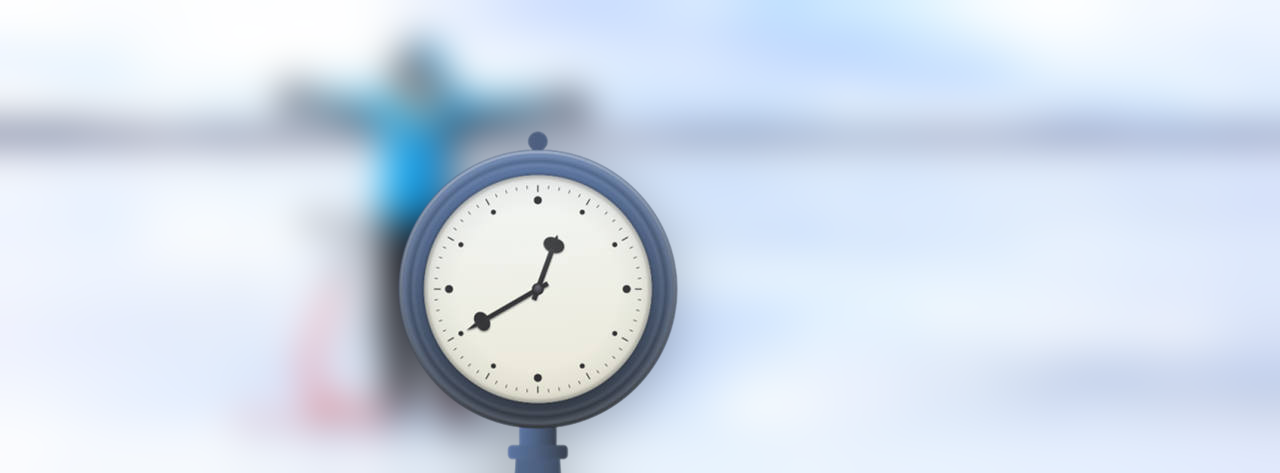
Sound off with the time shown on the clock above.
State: 12:40
